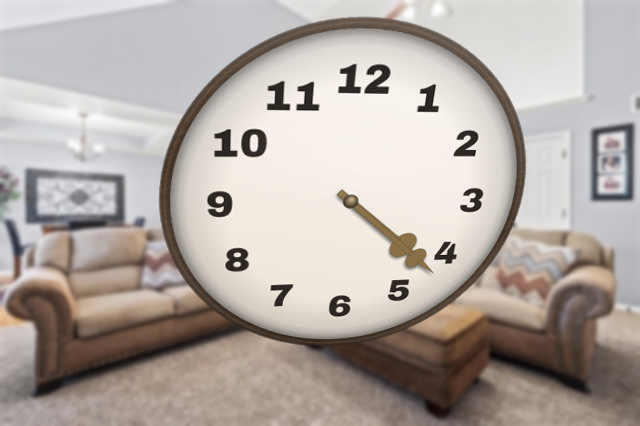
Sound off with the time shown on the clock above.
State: 4:22
